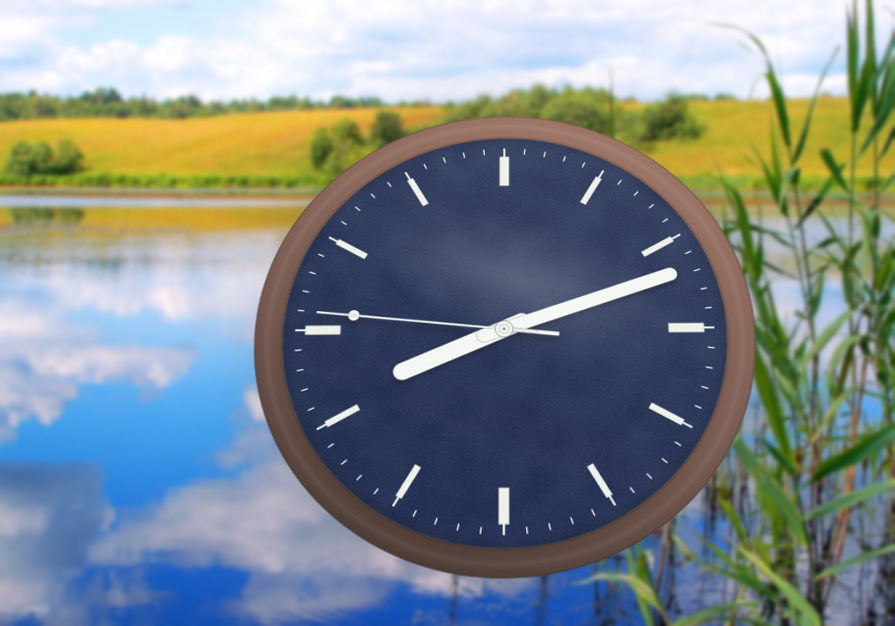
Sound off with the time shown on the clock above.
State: 8:11:46
